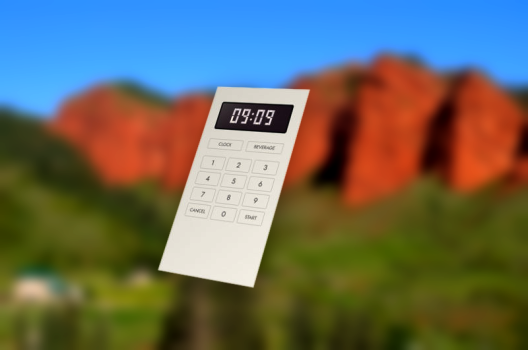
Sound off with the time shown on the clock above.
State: 9:09
